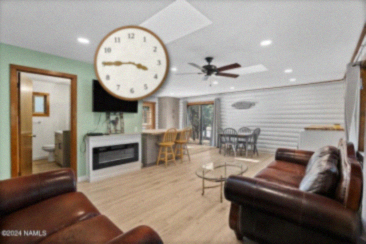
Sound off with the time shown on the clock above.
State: 3:45
